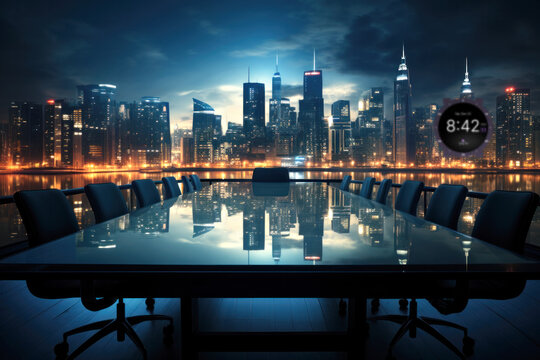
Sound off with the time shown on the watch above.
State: 8:42
